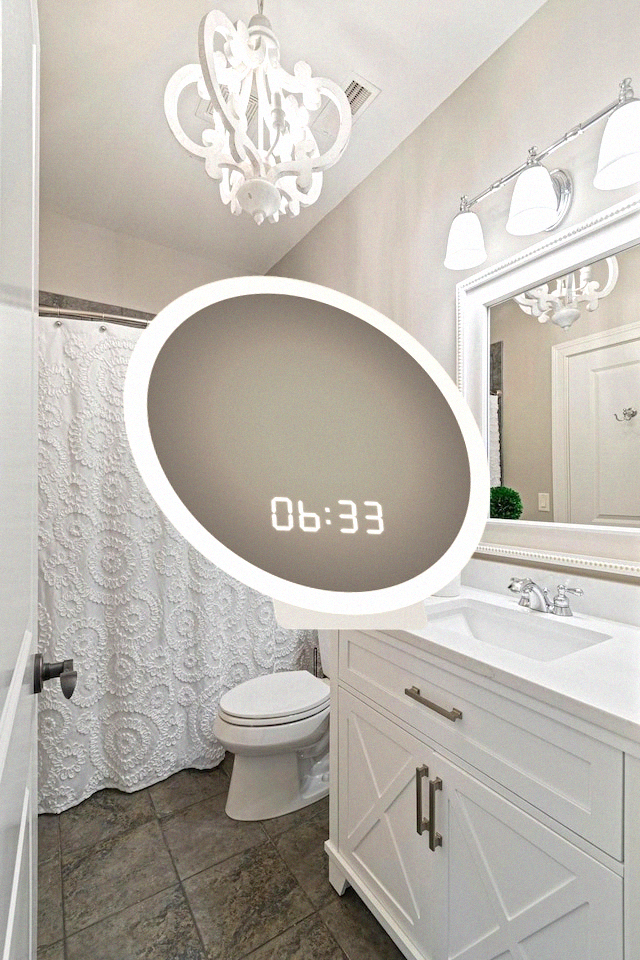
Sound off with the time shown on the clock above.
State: 6:33
